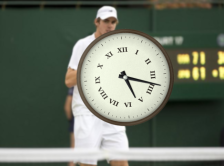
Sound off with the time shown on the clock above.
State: 5:18
